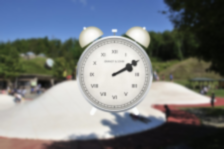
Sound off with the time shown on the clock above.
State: 2:10
